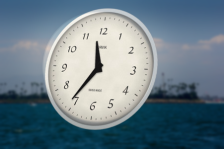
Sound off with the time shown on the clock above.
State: 11:36
